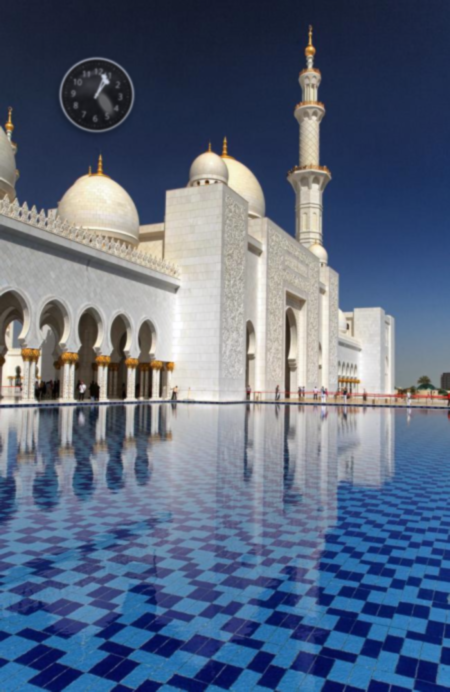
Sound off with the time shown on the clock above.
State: 1:03
